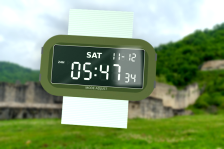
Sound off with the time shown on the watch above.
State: 5:47:34
